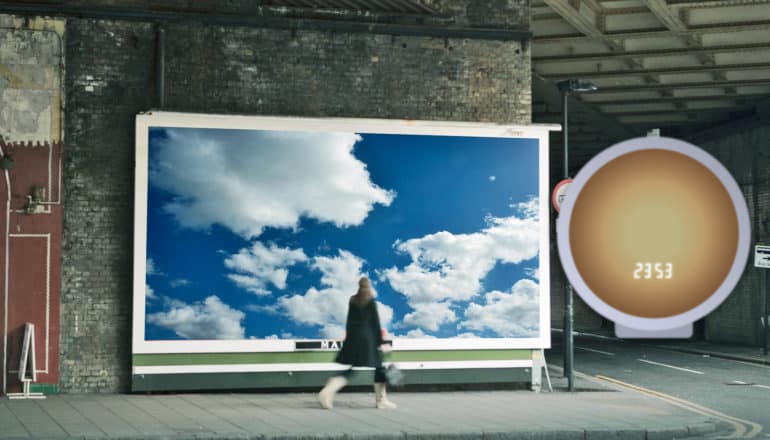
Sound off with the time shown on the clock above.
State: 23:53
